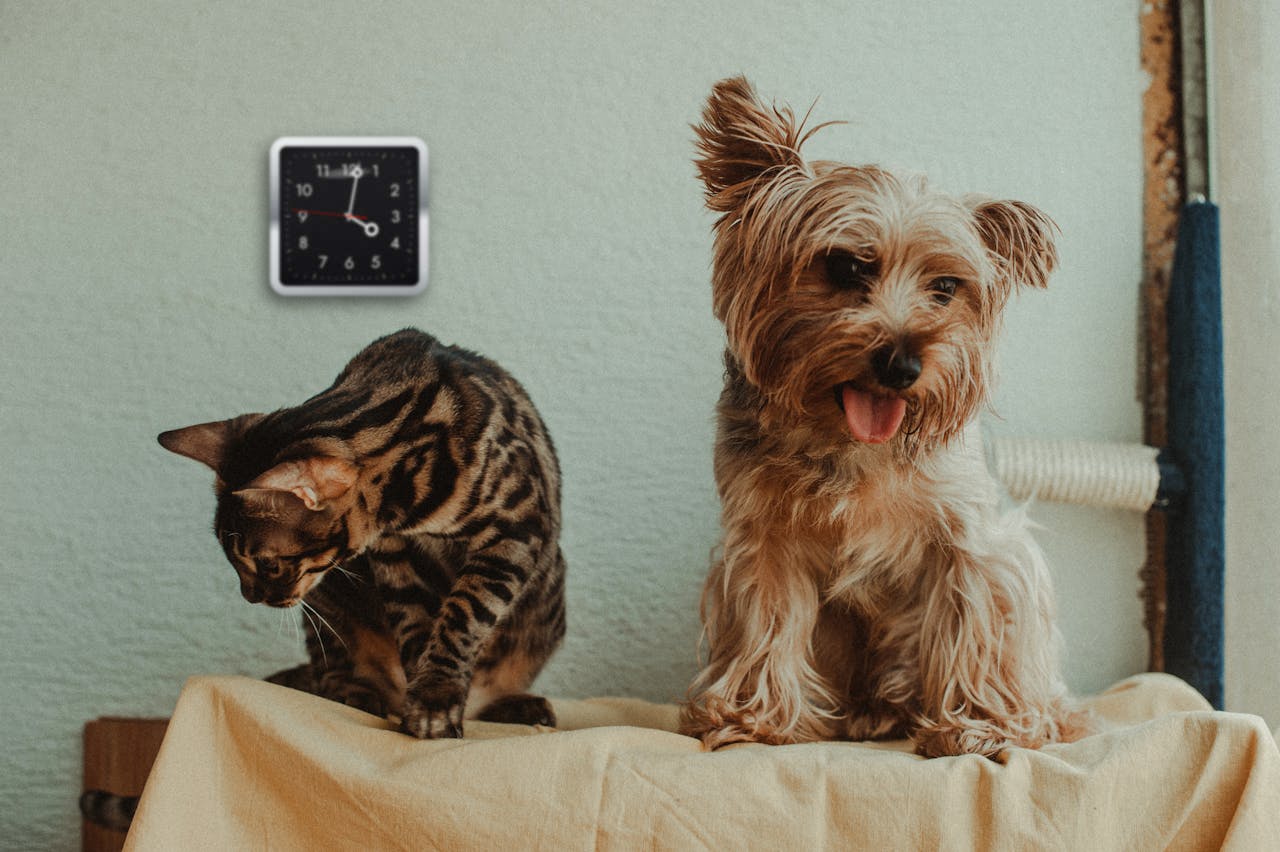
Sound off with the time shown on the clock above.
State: 4:01:46
